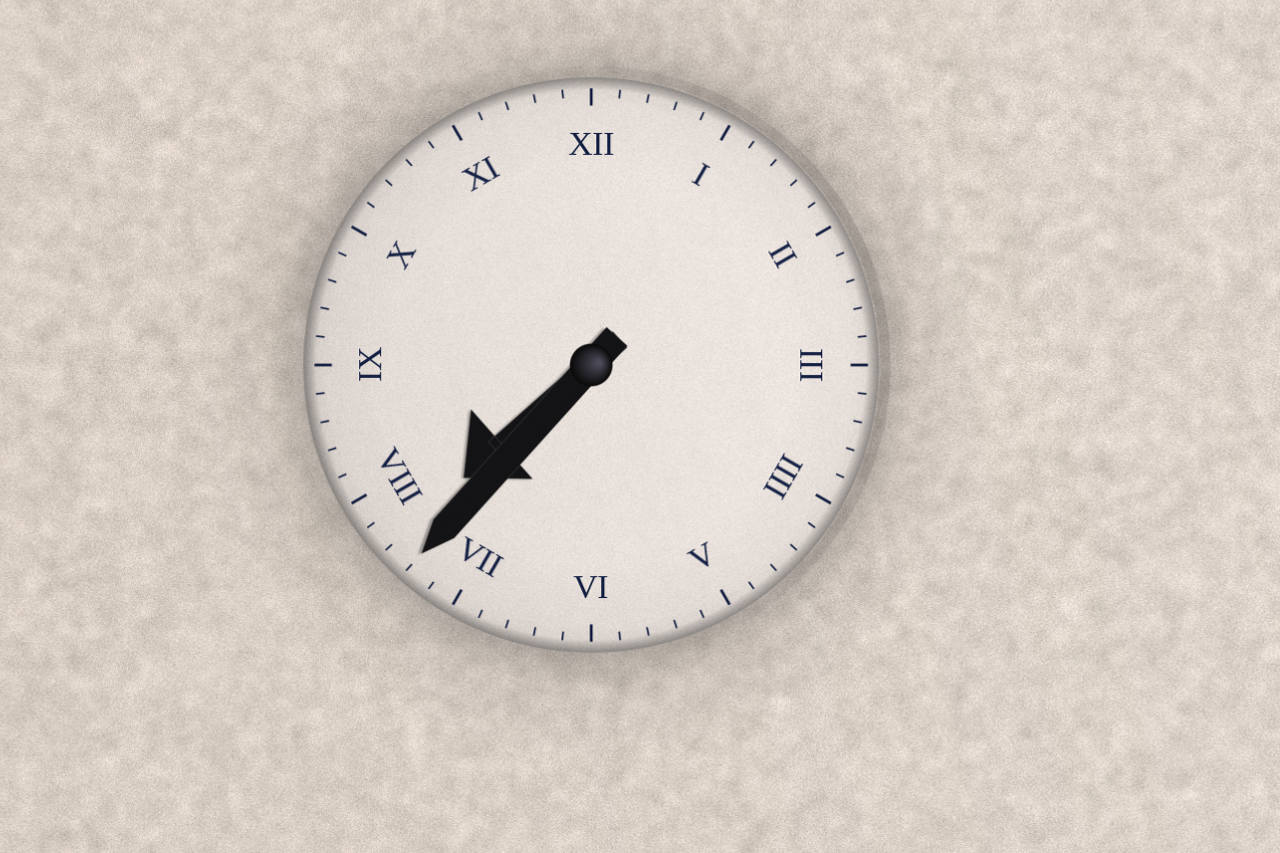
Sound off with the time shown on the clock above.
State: 7:37
